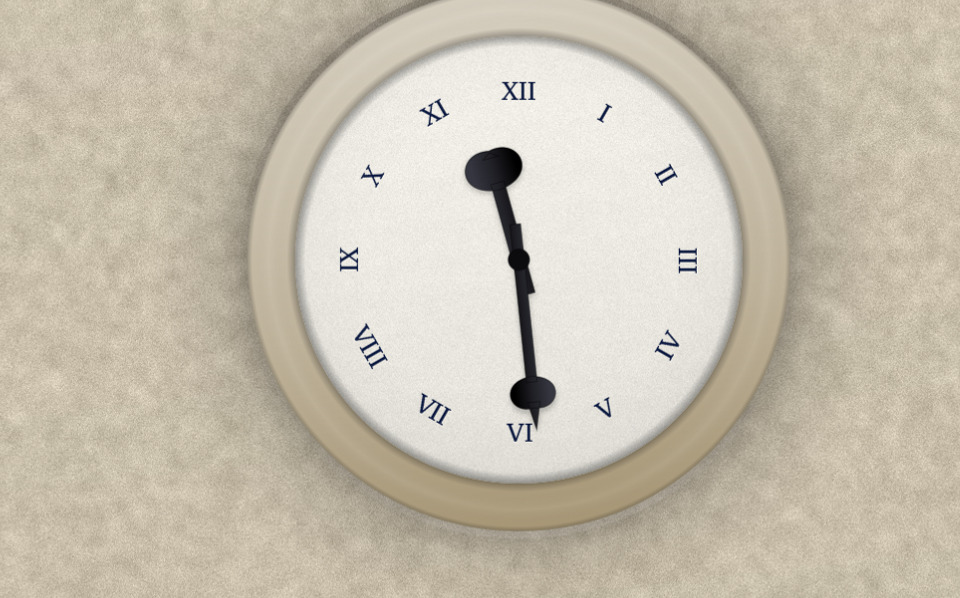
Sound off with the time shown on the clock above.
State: 11:29
